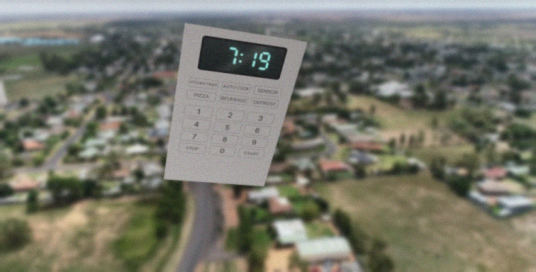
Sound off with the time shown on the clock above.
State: 7:19
